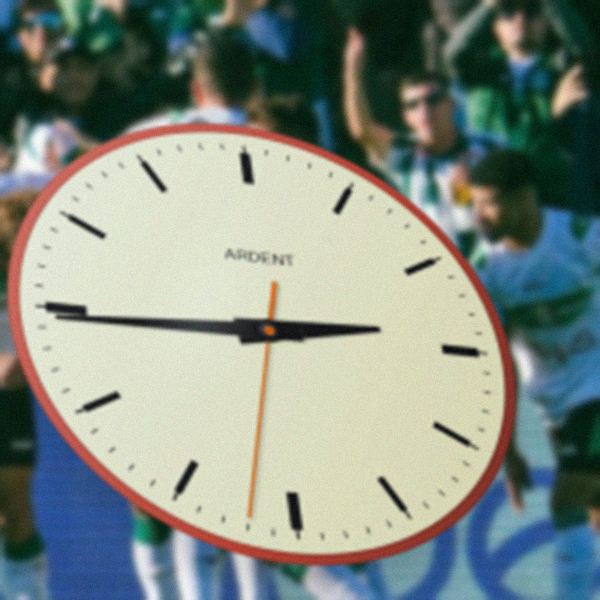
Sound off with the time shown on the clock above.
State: 2:44:32
